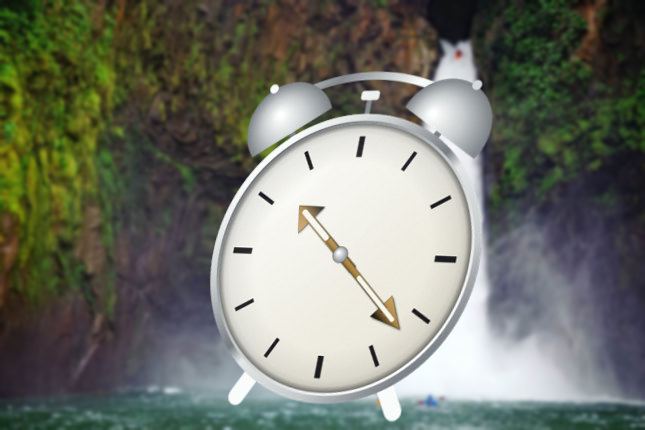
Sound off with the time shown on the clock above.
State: 10:22
